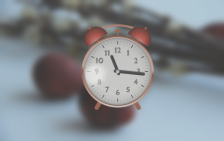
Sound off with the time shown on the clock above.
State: 11:16
